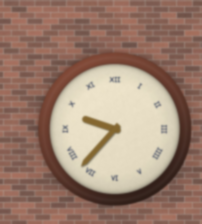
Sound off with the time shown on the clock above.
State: 9:37
